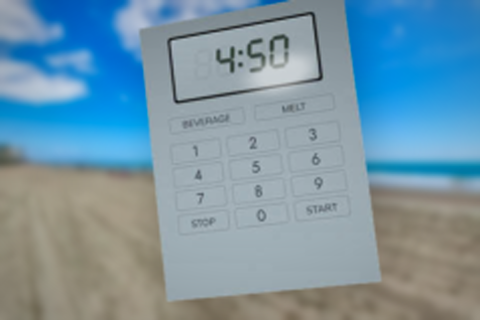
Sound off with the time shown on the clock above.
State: 4:50
